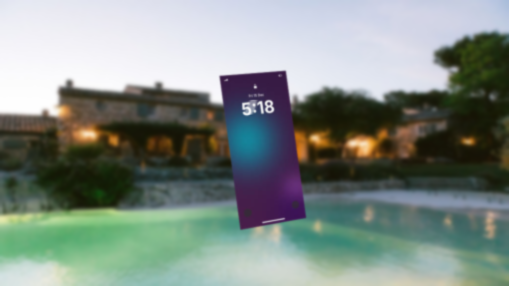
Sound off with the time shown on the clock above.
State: 5:18
